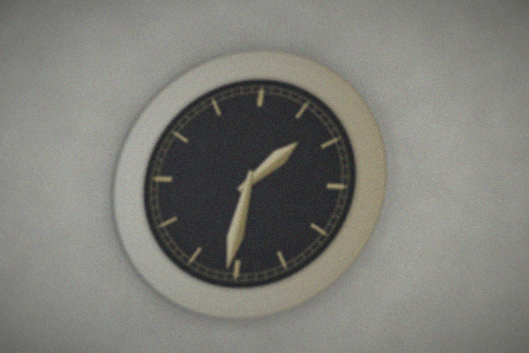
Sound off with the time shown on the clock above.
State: 1:31
